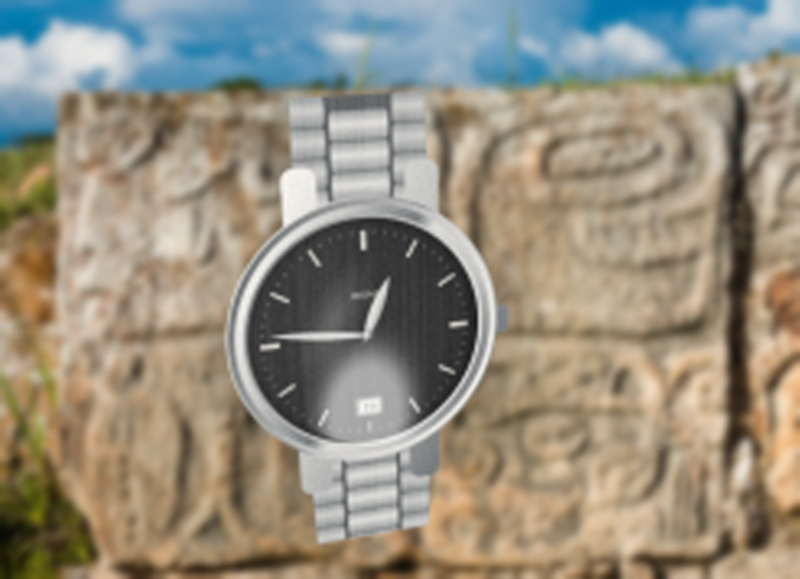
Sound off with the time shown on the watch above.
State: 12:46
